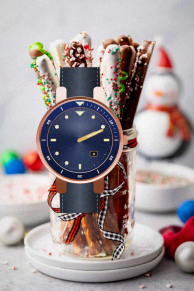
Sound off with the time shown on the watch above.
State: 2:11
